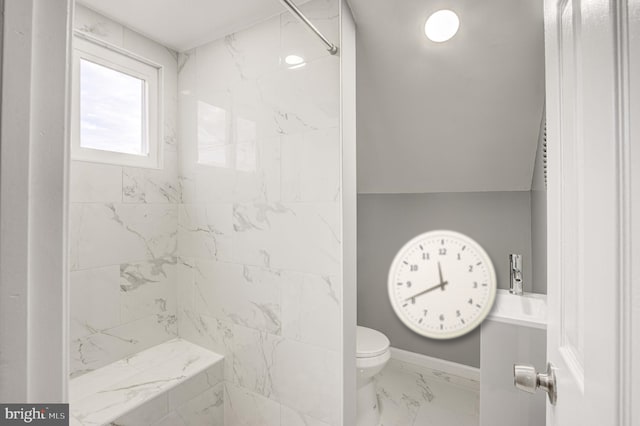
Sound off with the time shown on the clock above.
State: 11:41
